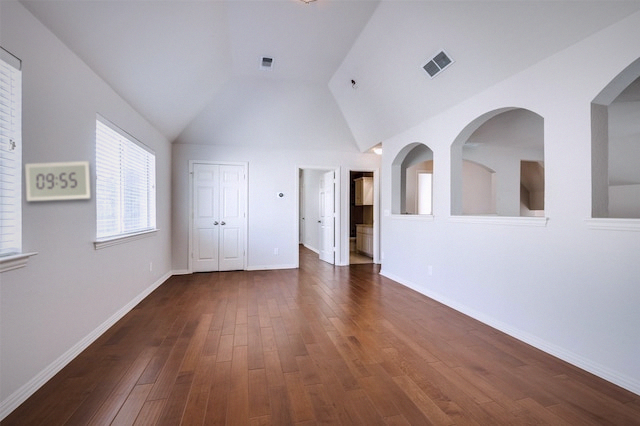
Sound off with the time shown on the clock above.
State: 9:55
